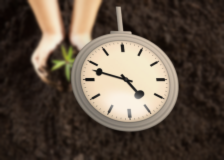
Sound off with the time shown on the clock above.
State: 4:48
